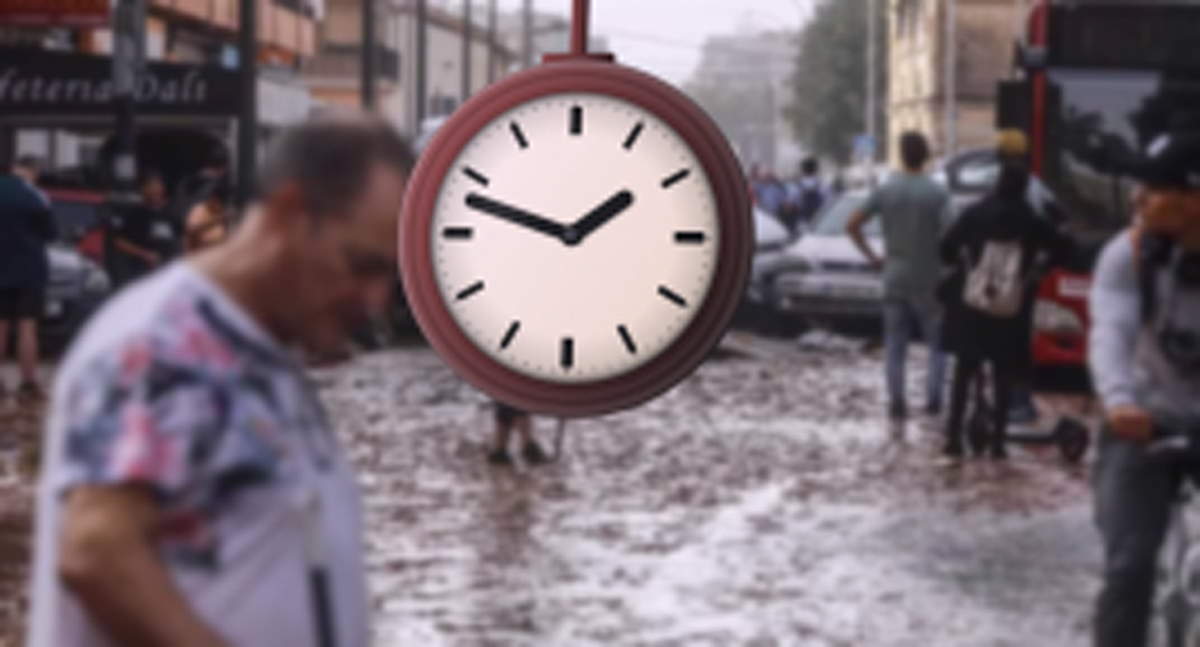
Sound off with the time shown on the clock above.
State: 1:48
